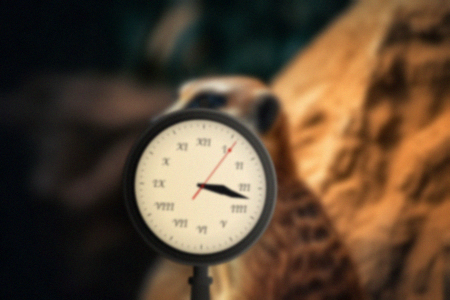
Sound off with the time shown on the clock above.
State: 3:17:06
